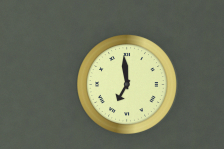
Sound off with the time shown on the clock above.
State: 6:59
